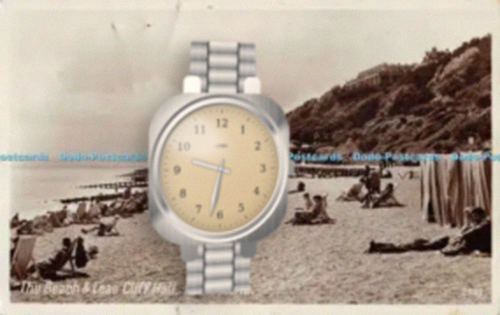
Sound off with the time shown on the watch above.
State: 9:32
